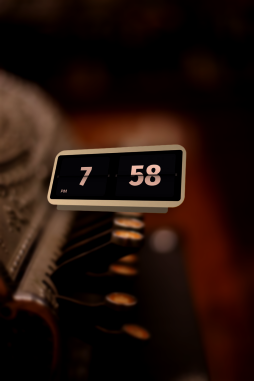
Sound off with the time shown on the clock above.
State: 7:58
